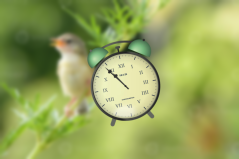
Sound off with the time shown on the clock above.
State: 10:54
